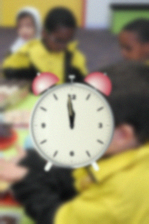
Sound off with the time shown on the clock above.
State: 11:59
